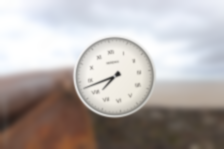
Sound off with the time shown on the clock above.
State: 7:43
